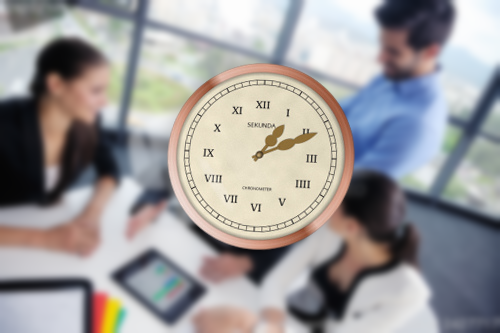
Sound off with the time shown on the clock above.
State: 1:11
